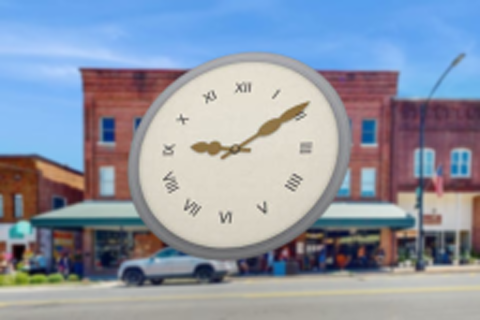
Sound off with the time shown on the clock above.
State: 9:09
